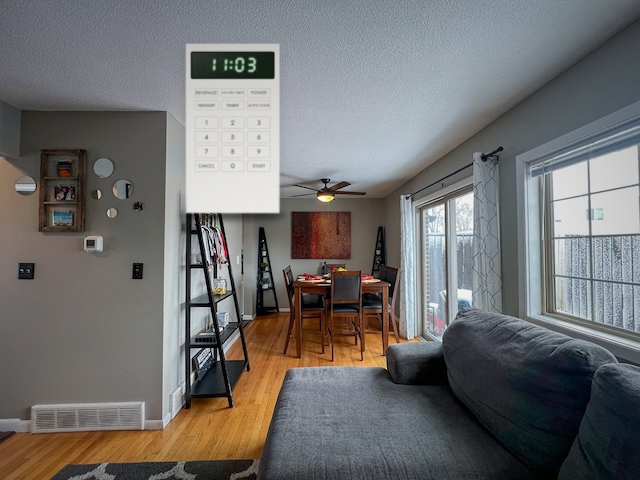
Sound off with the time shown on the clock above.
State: 11:03
